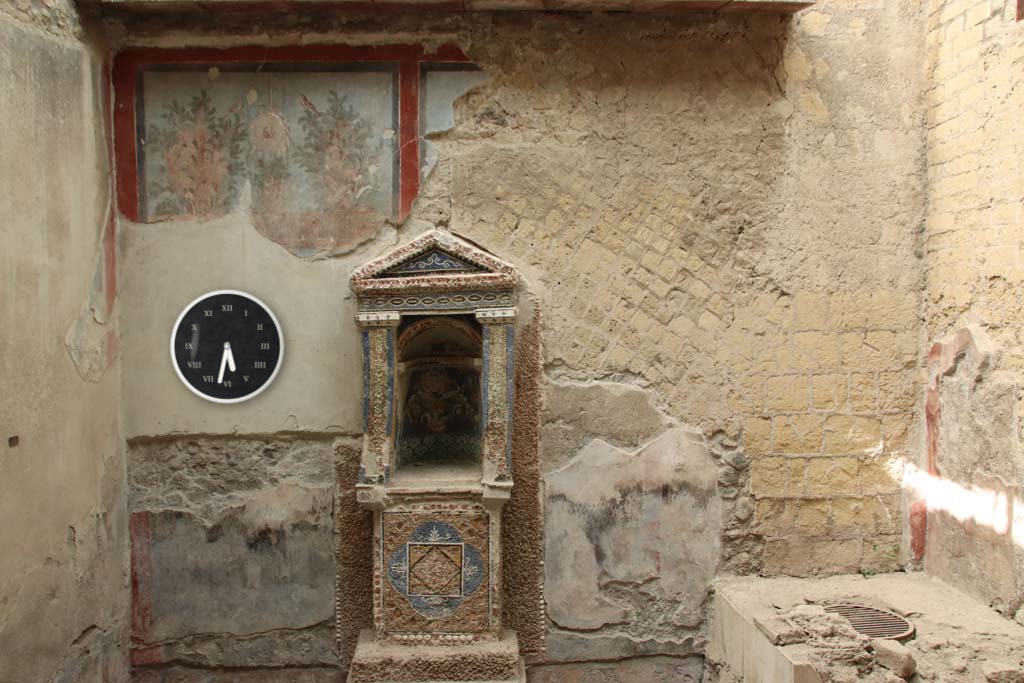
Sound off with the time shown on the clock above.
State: 5:32
